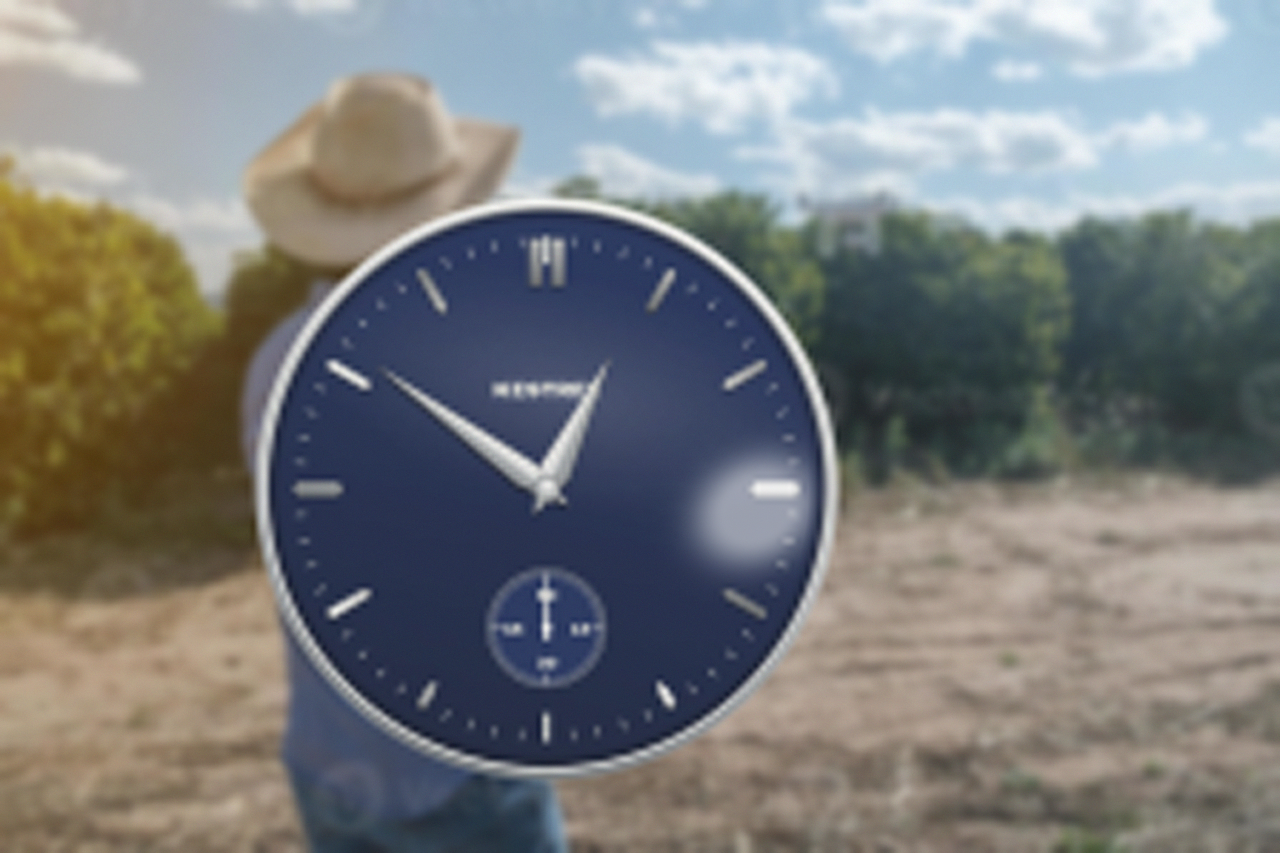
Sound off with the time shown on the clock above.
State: 12:51
